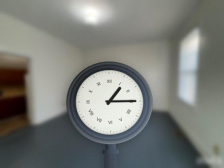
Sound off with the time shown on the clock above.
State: 1:15
